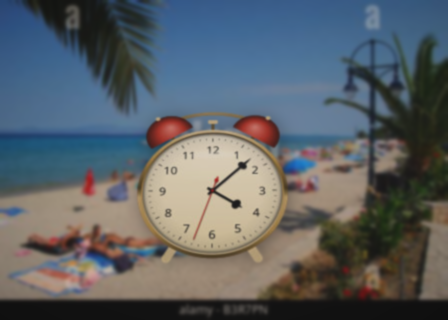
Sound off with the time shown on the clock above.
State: 4:07:33
